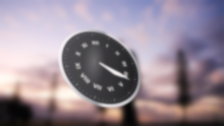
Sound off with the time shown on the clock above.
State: 4:21
